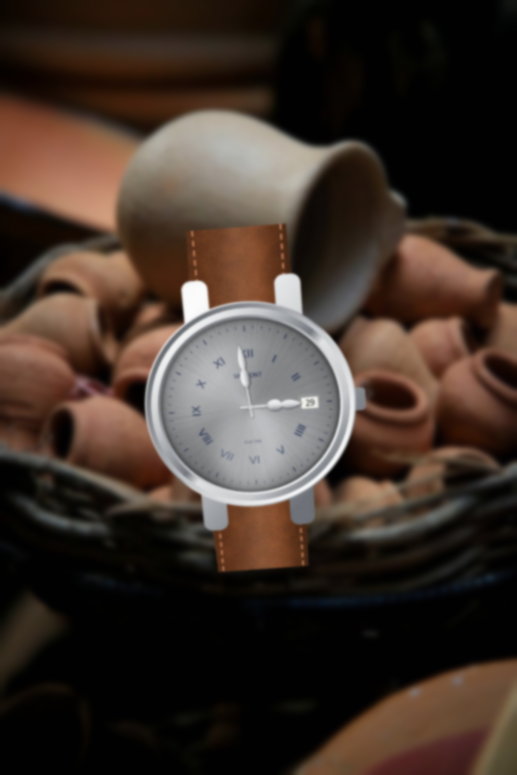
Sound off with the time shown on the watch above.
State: 2:59
